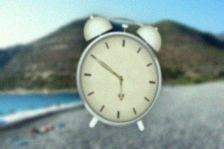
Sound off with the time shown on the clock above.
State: 5:50
